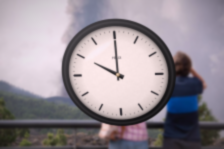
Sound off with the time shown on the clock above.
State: 10:00
